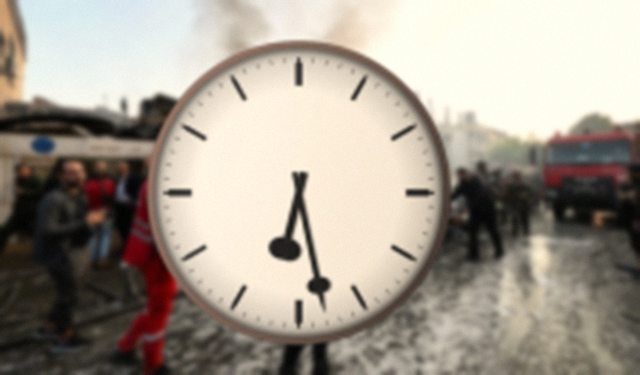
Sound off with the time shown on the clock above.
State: 6:28
